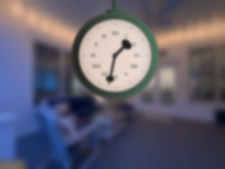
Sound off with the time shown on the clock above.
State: 1:32
